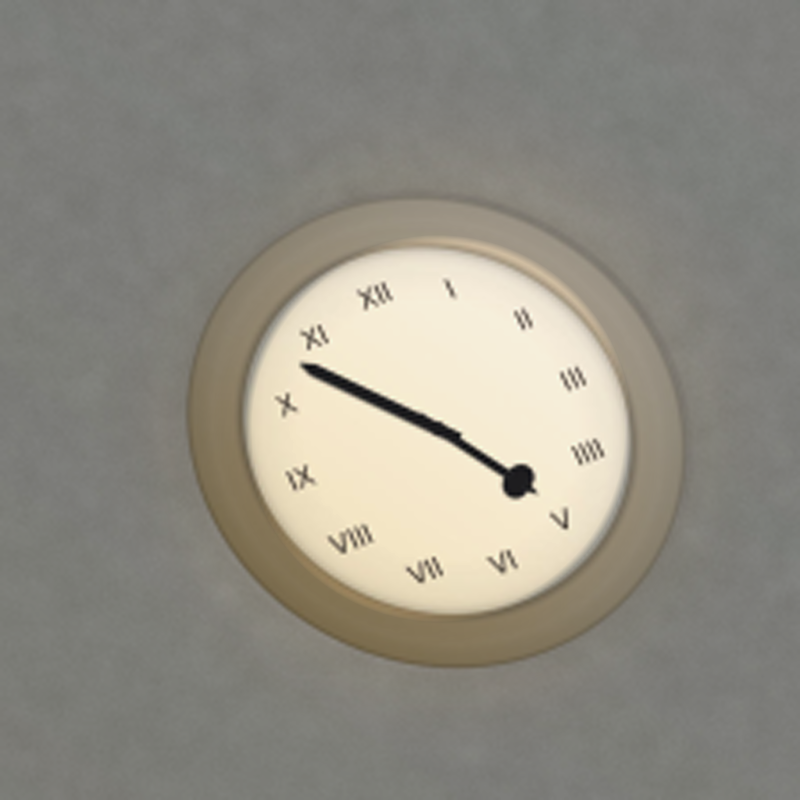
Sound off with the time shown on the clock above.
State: 4:53
